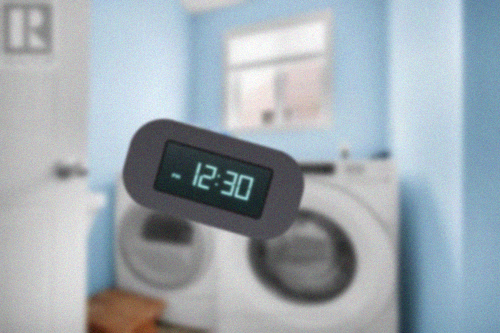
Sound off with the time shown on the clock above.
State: 12:30
